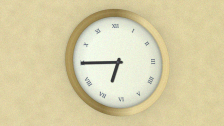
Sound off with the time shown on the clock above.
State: 6:45
